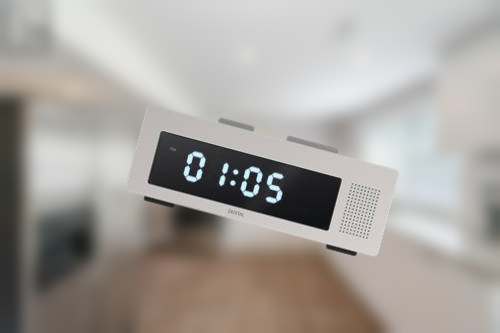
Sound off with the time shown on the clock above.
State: 1:05
